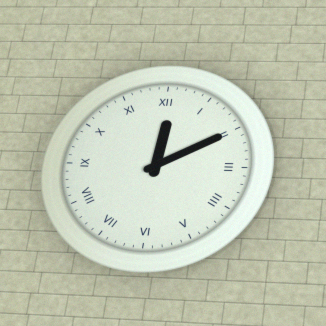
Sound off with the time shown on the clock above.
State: 12:10
